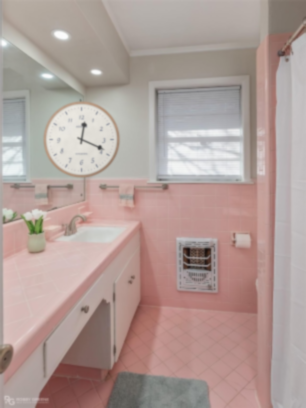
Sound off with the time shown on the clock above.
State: 12:19
